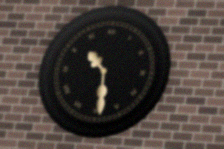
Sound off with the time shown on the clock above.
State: 10:29
